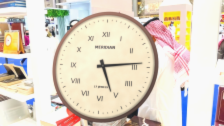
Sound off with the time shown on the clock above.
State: 5:14
